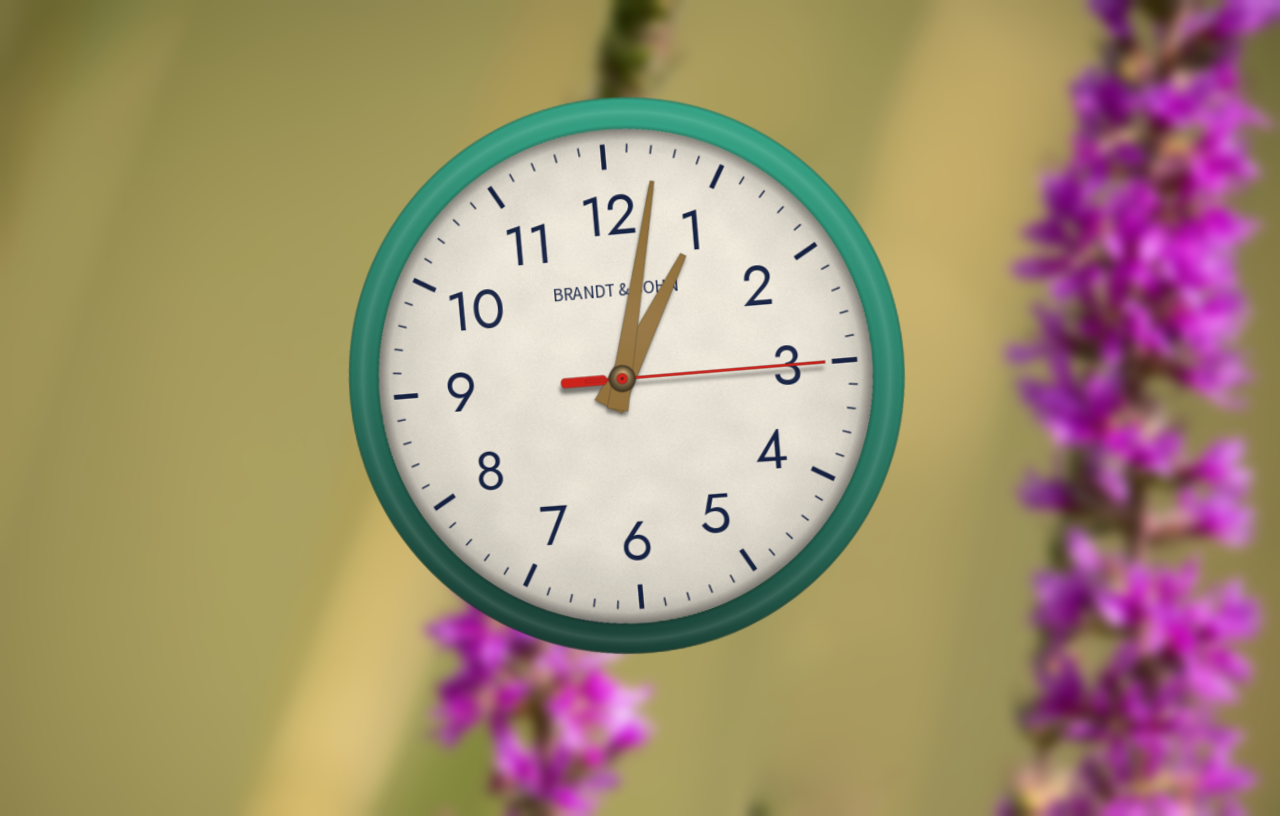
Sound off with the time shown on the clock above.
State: 1:02:15
